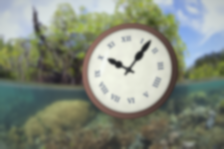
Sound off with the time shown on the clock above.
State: 10:07
